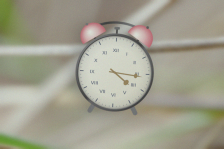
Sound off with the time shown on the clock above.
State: 4:16
